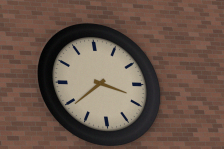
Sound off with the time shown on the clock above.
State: 3:39
